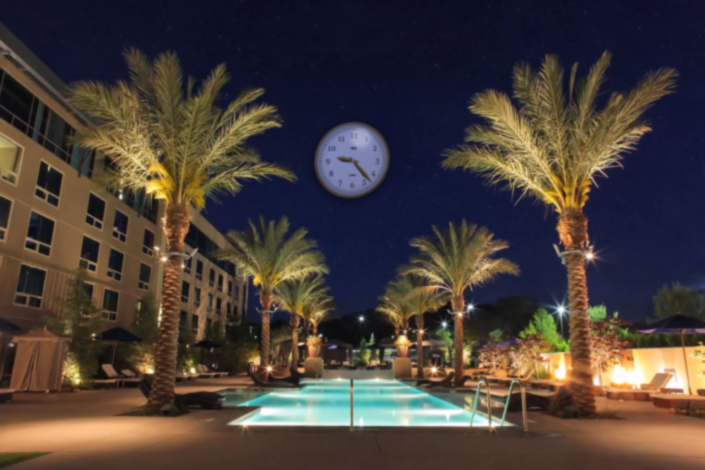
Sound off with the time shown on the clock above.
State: 9:23
